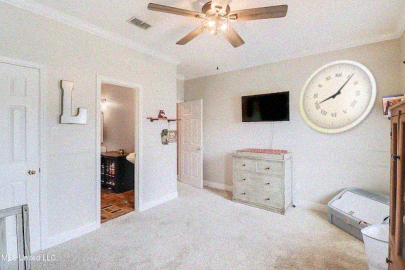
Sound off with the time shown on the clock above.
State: 8:06
